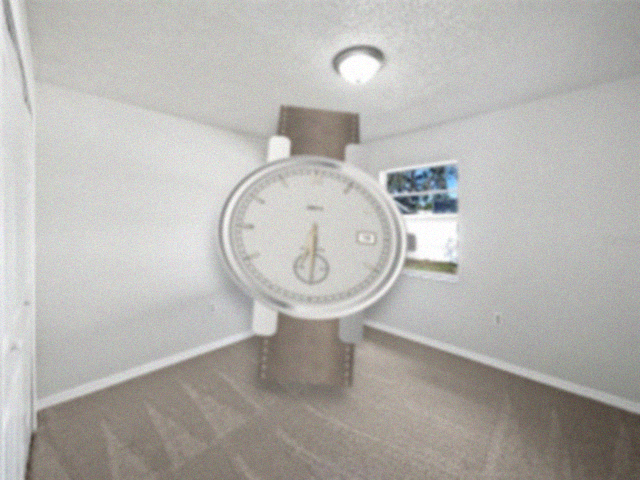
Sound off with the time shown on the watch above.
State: 6:30
